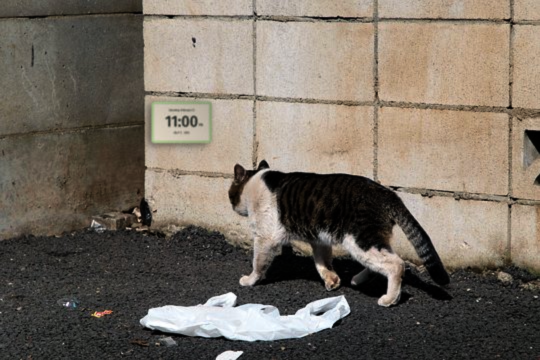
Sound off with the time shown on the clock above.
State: 11:00
